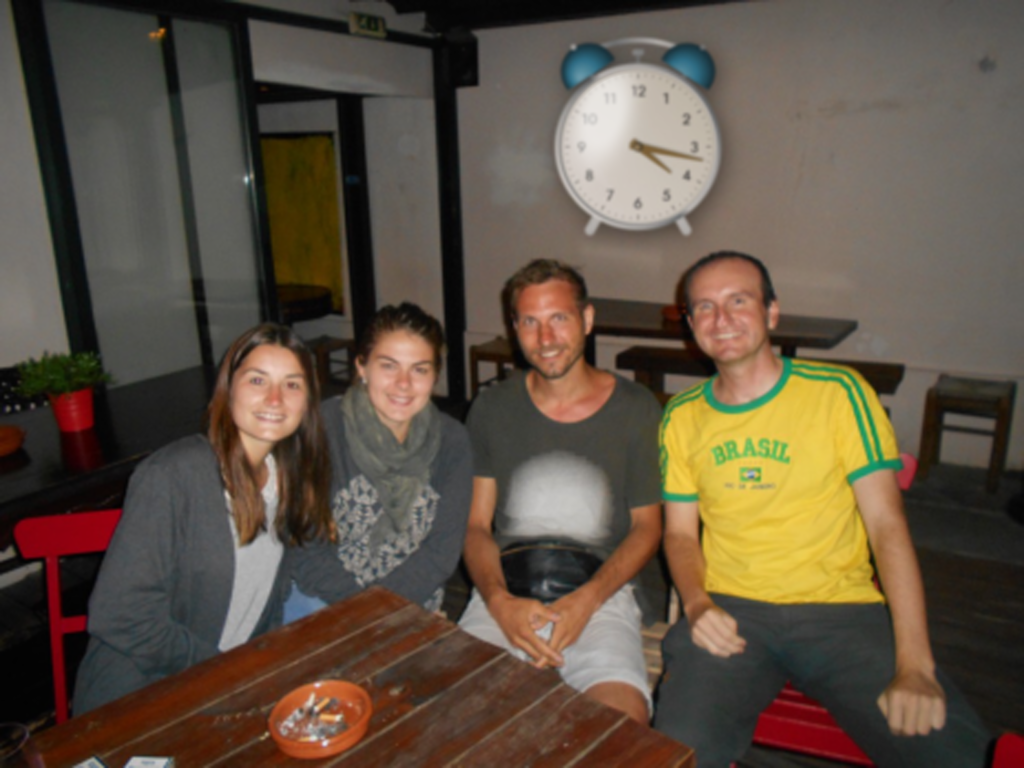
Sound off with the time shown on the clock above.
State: 4:17
